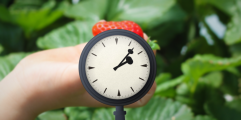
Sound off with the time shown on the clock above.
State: 2:07
